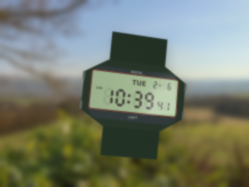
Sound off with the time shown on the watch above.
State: 10:39:41
